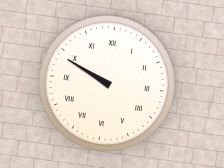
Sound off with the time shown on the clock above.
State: 9:49
